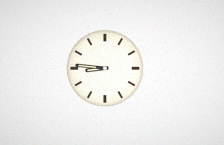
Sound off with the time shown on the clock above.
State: 8:46
